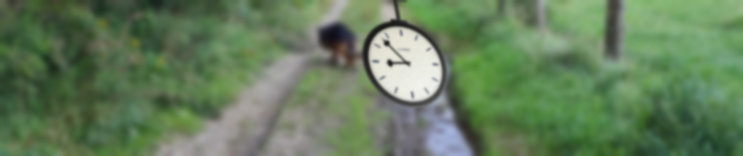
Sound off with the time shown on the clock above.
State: 8:53
